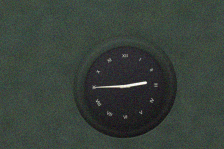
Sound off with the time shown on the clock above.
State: 2:45
